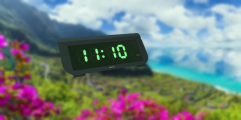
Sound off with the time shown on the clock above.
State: 11:10
